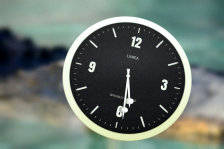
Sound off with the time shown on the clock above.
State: 5:29
